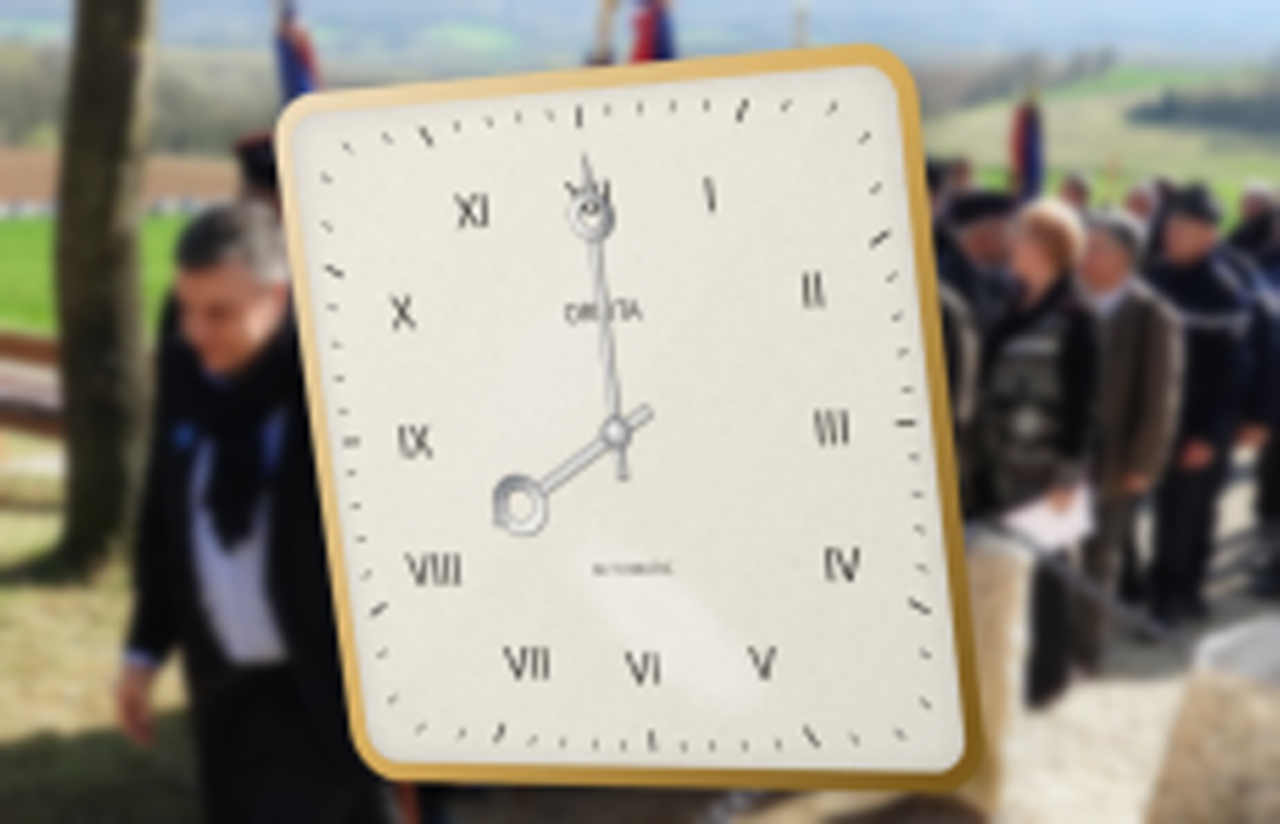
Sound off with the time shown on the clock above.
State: 8:00
